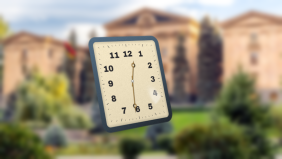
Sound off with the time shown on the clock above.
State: 12:31
